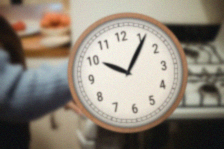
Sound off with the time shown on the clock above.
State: 10:06
